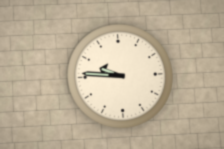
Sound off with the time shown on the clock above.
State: 9:46
